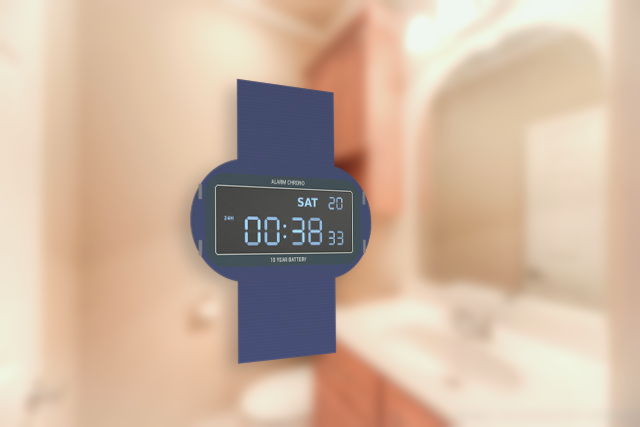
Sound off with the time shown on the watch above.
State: 0:38:33
